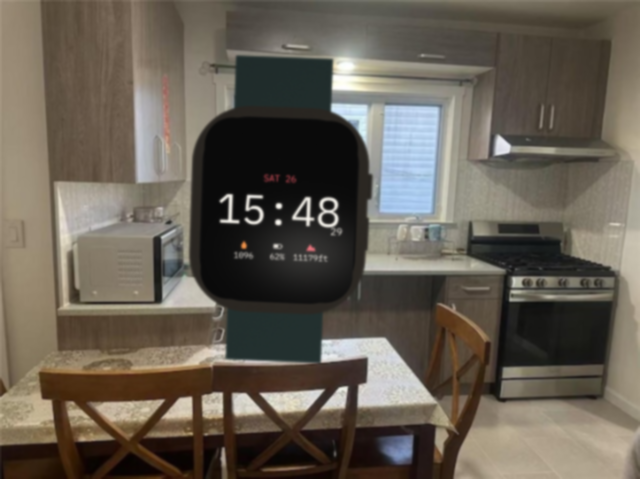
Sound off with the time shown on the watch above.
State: 15:48
